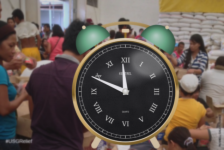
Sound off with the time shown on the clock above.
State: 11:49
